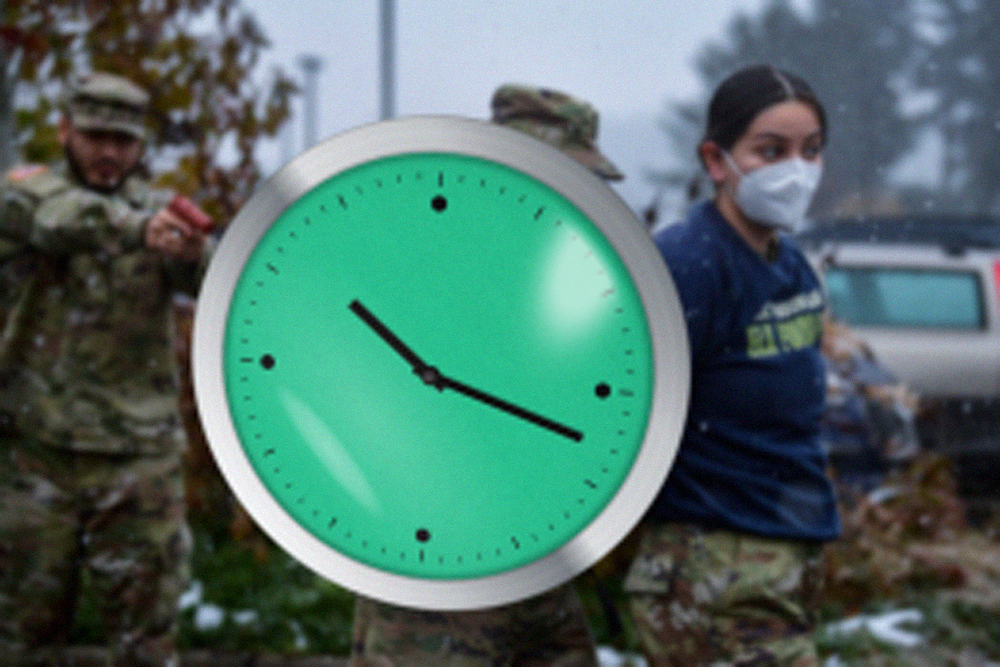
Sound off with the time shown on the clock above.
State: 10:18
